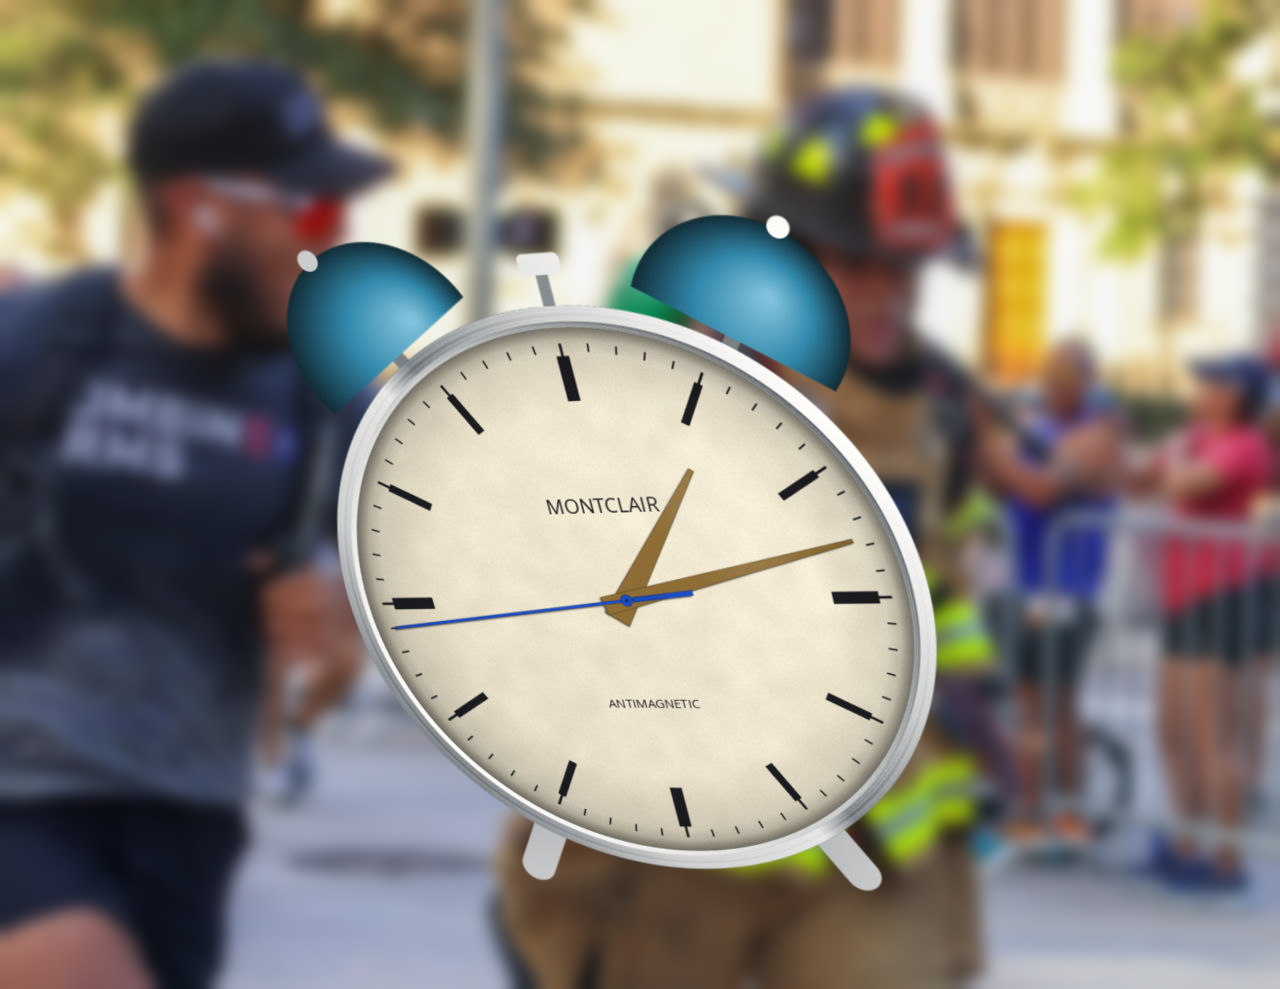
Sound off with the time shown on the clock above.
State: 1:12:44
